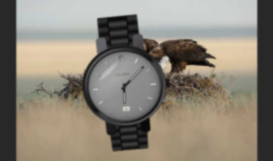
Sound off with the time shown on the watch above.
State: 6:08
